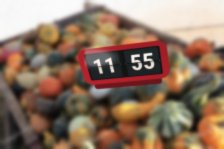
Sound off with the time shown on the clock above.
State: 11:55
